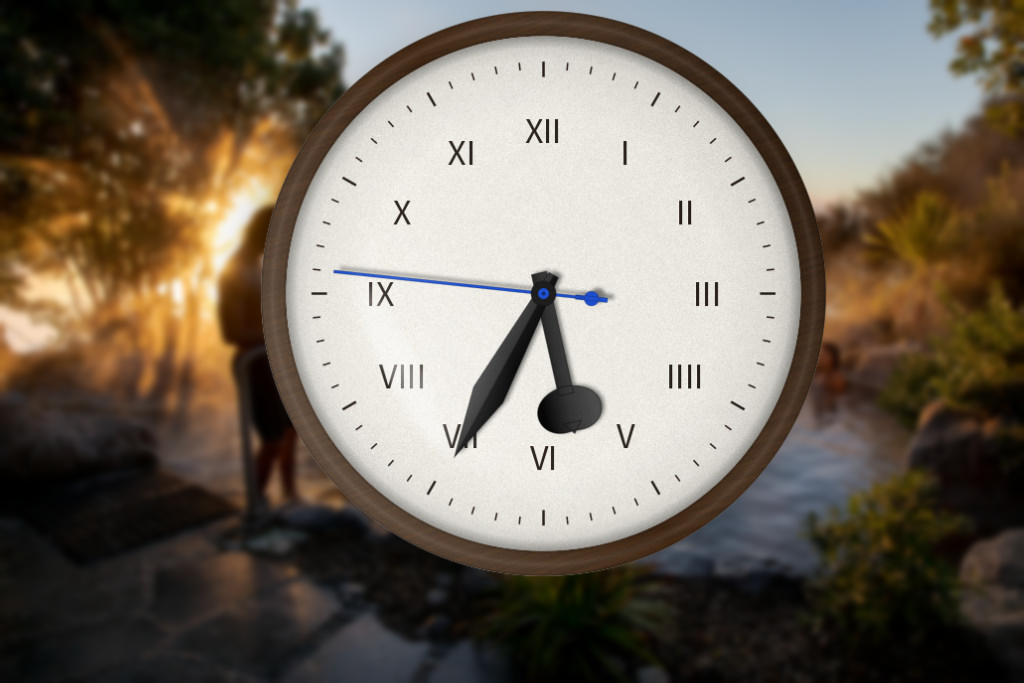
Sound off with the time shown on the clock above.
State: 5:34:46
